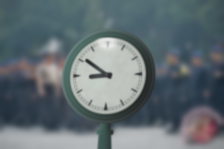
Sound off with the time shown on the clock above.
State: 8:51
